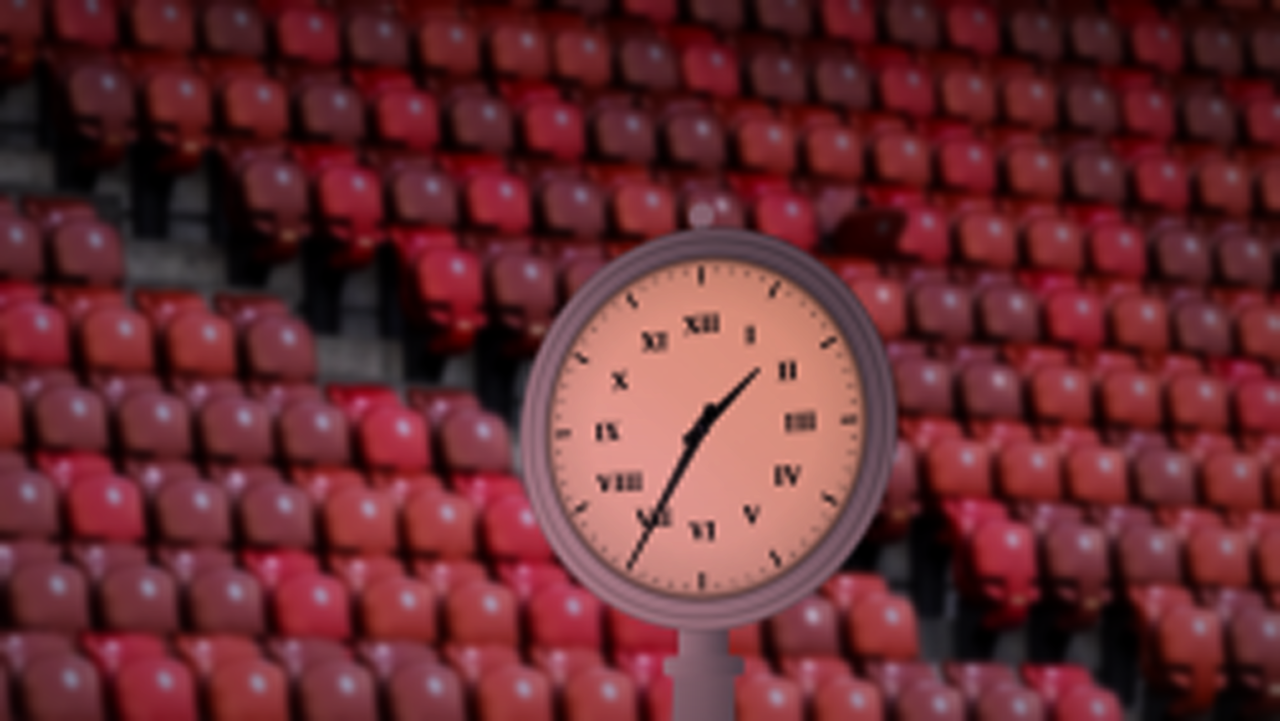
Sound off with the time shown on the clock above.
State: 1:35
